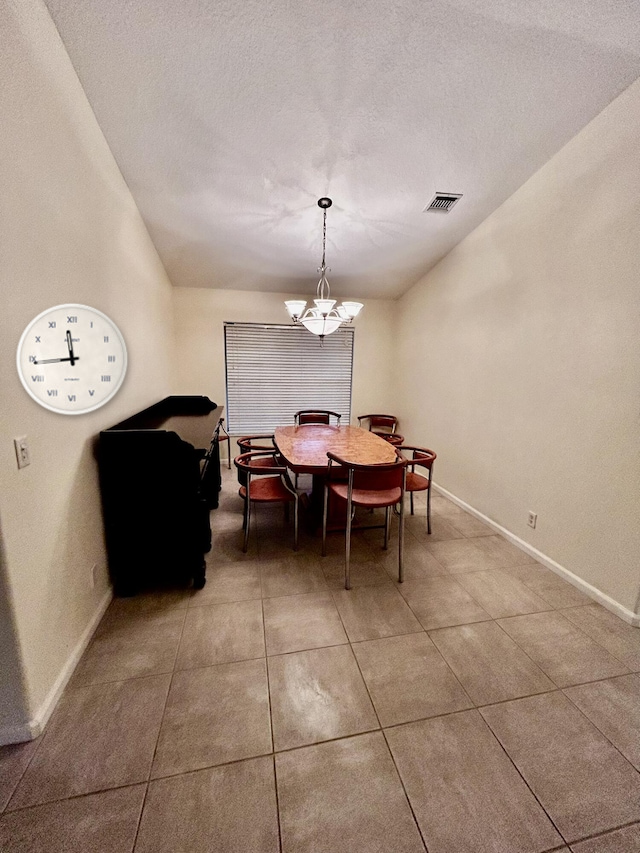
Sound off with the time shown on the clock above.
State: 11:44
